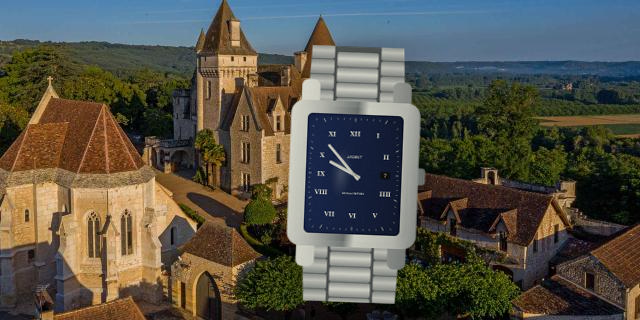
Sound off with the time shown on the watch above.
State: 9:53
